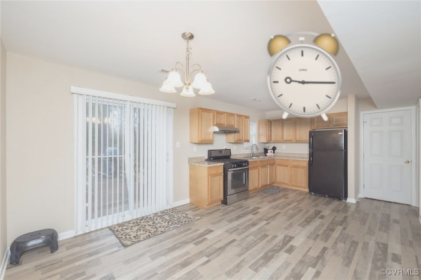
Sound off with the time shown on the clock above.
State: 9:15
